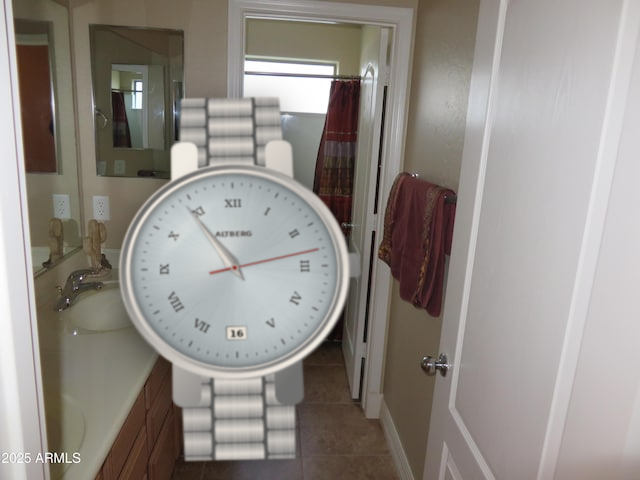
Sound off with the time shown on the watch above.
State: 10:54:13
